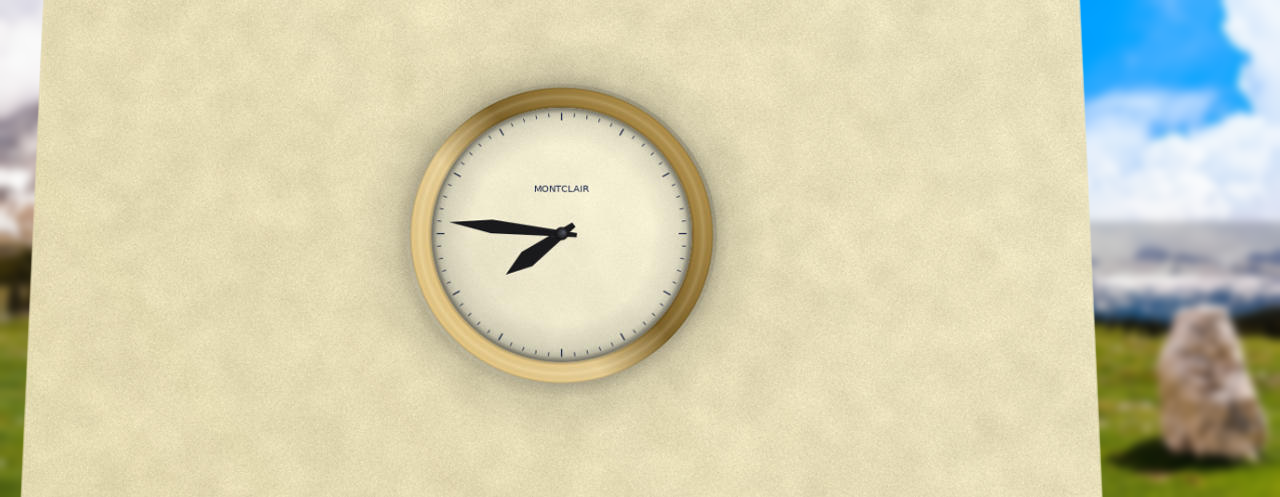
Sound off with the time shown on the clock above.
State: 7:46
